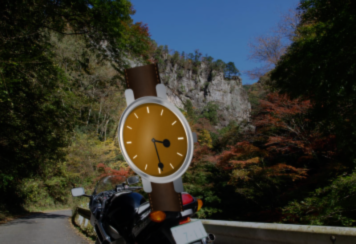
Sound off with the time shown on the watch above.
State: 3:29
